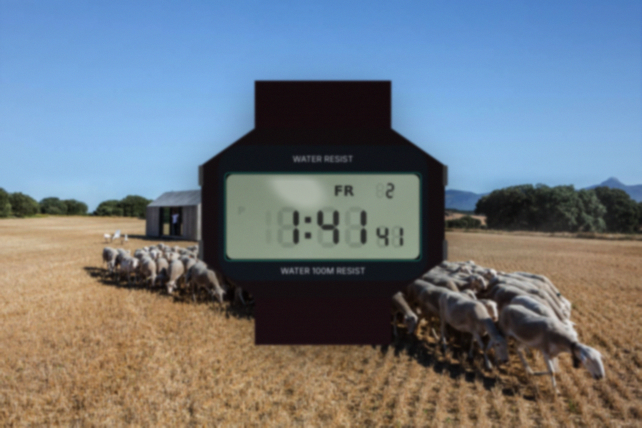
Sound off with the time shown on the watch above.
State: 1:41:41
